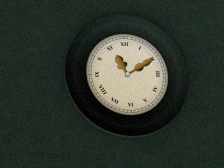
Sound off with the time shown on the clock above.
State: 11:10
